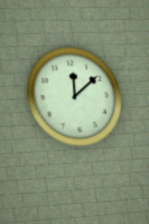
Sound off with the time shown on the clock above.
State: 12:09
